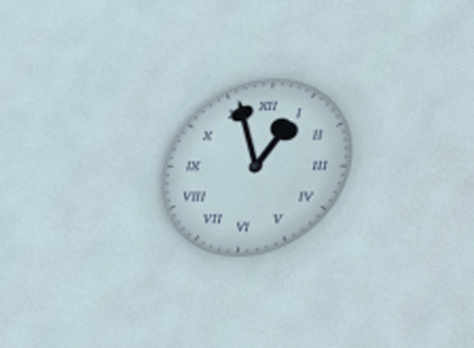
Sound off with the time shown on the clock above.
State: 12:56
